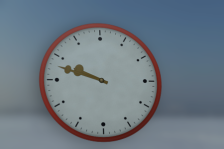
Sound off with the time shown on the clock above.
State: 9:48
